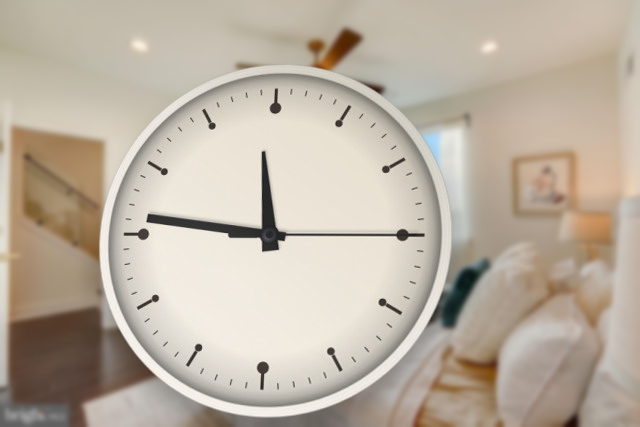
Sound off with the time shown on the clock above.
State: 11:46:15
